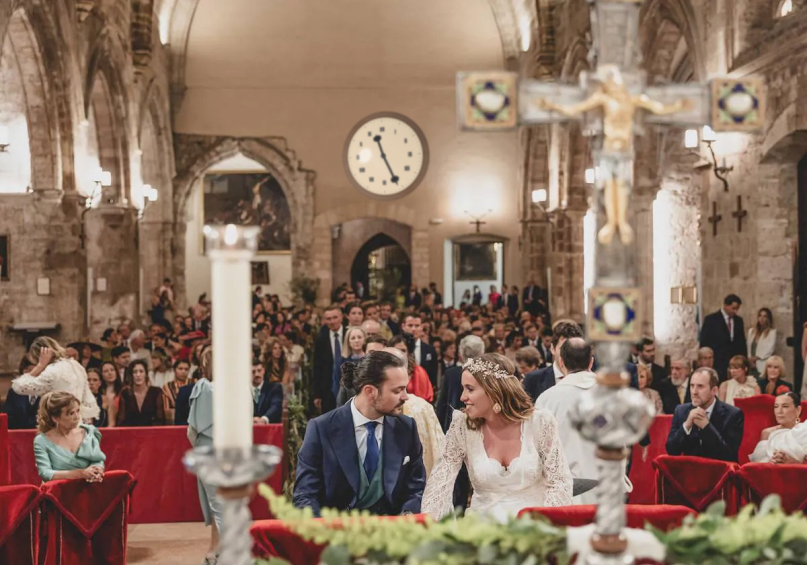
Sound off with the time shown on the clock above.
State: 11:26
